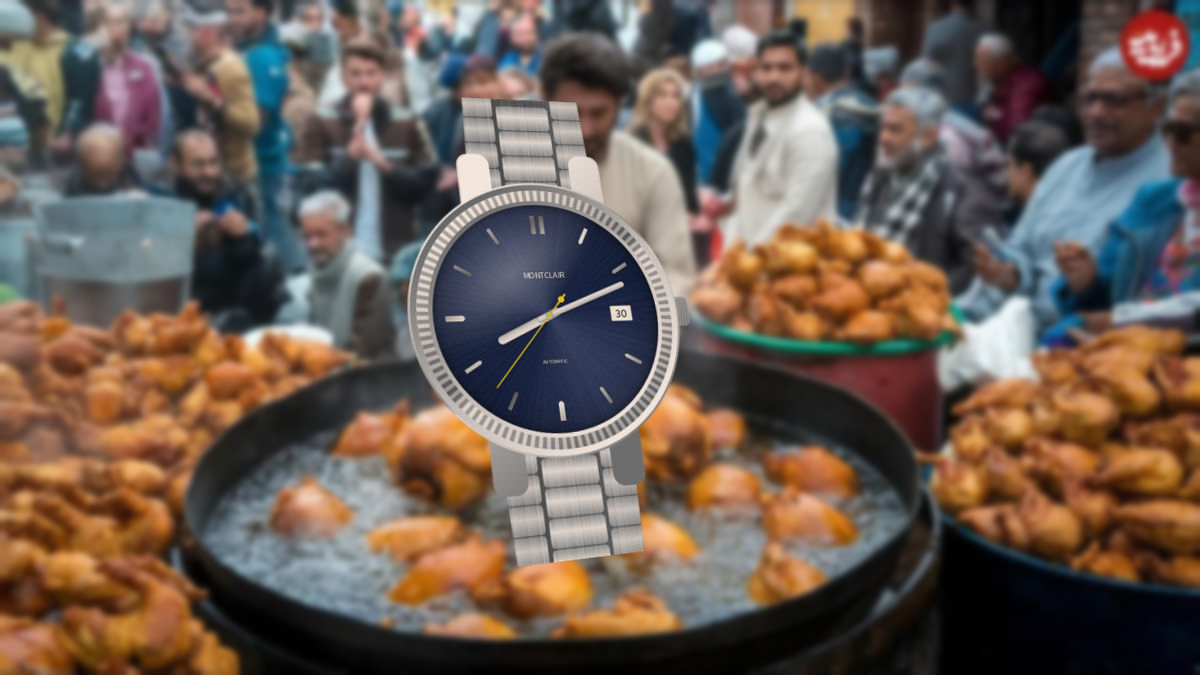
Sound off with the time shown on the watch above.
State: 8:11:37
